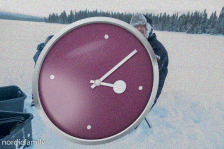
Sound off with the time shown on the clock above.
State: 3:07
